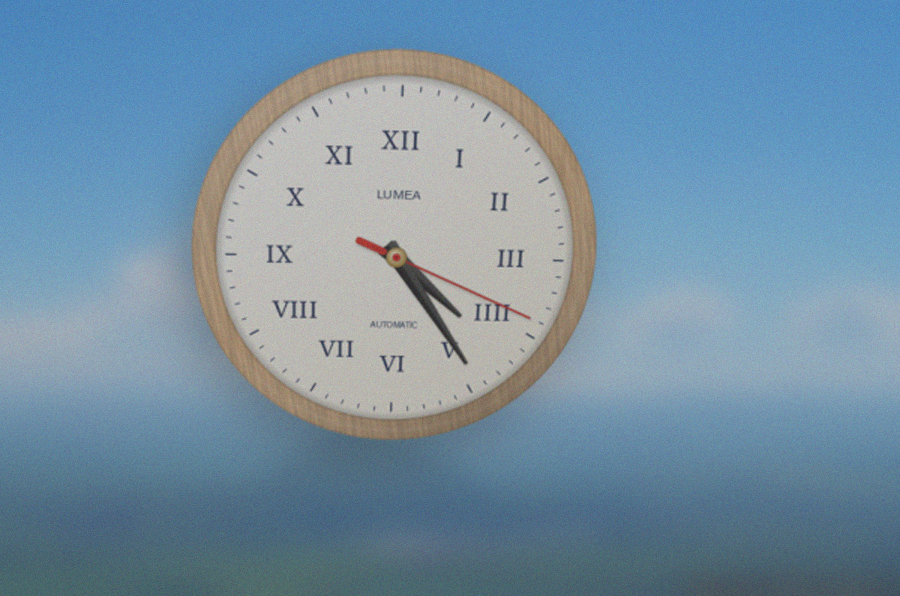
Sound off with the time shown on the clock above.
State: 4:24:19
